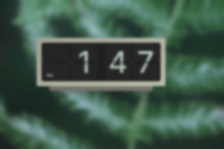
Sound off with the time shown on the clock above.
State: 1:47
